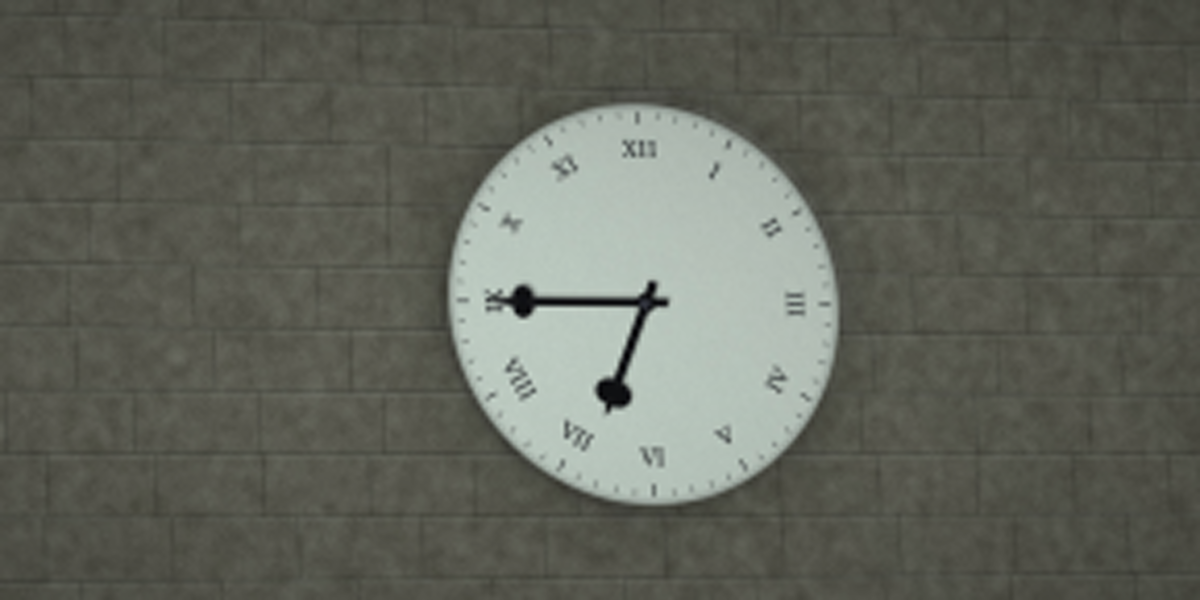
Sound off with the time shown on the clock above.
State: 6:45
